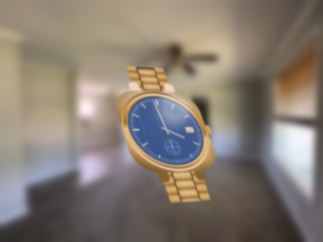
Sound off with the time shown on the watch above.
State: 3:59
